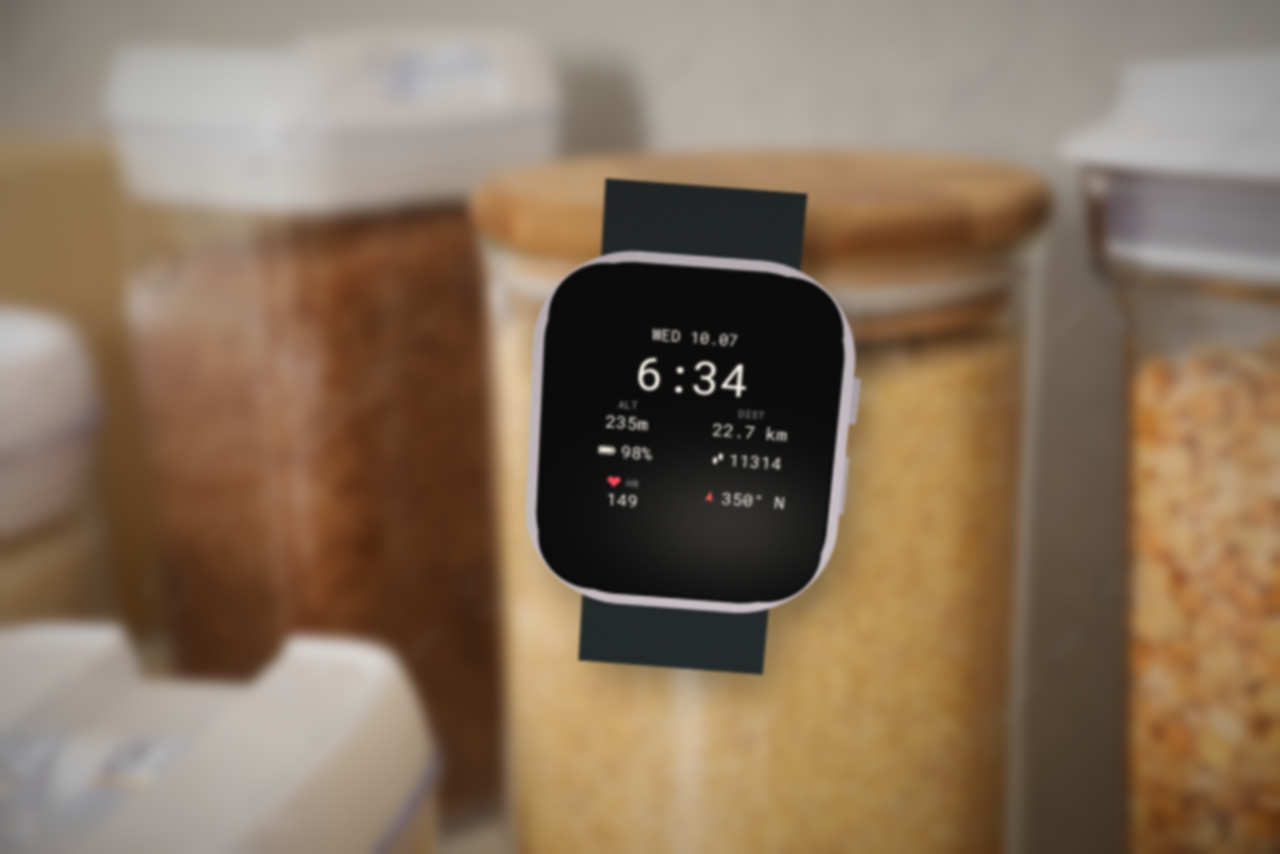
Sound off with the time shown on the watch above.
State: 6:34
